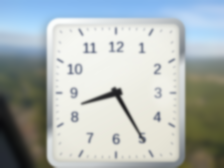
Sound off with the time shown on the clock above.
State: 8:25
